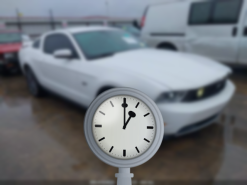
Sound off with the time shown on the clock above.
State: 1:00
